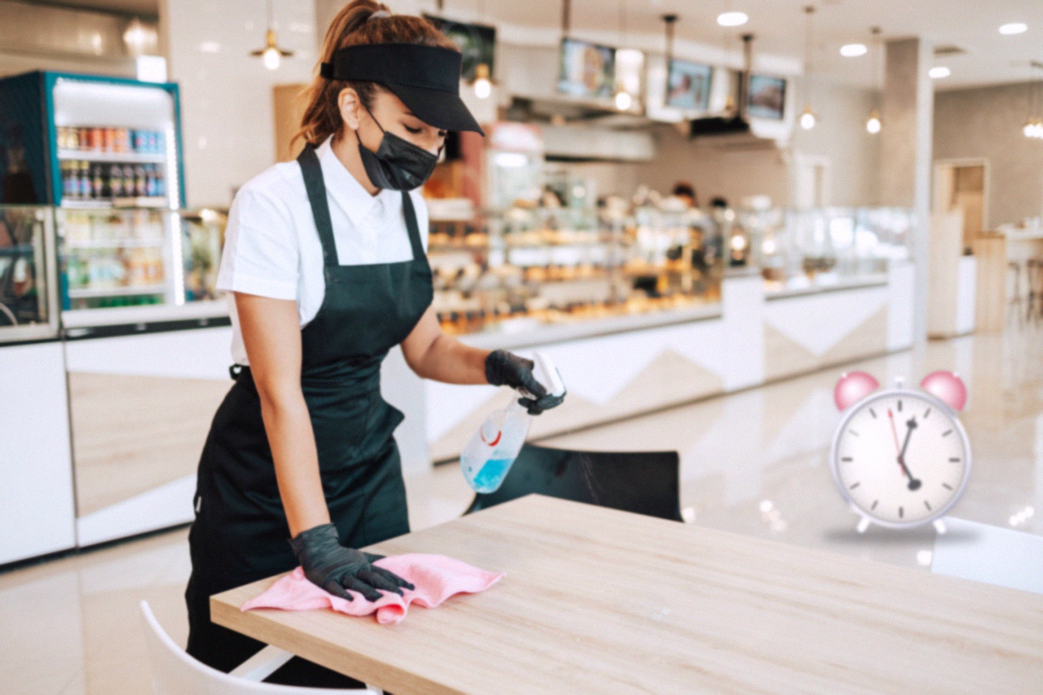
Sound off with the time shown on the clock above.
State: 5:02:58
